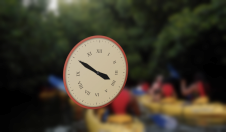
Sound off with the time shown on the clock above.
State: 3:50
